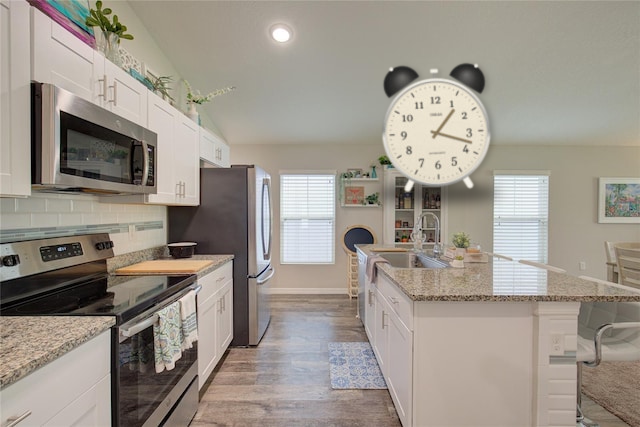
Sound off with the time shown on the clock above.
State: 1:18
